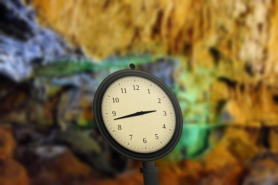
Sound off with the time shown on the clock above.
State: 2:43
